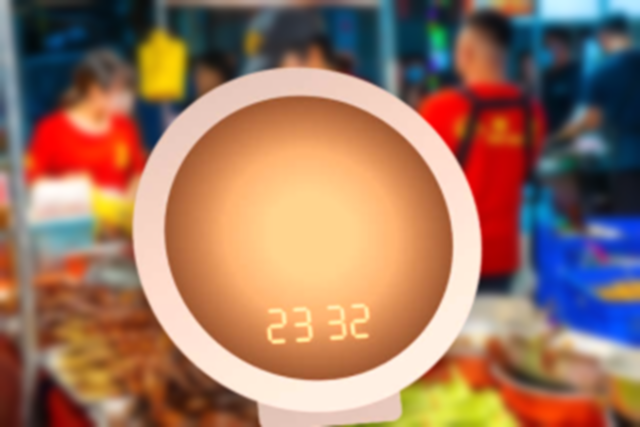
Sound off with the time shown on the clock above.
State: 23:32
